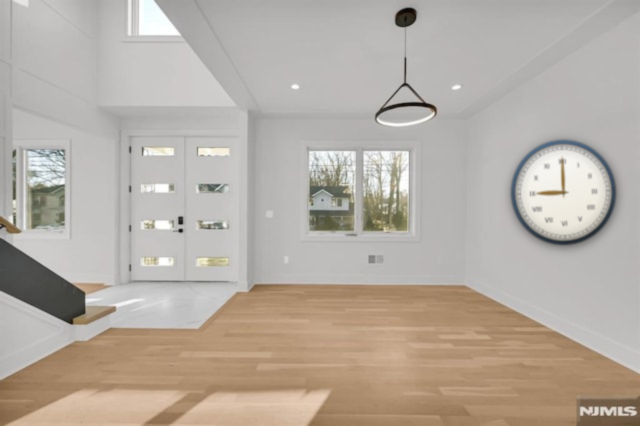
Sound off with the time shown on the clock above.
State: 9:00
